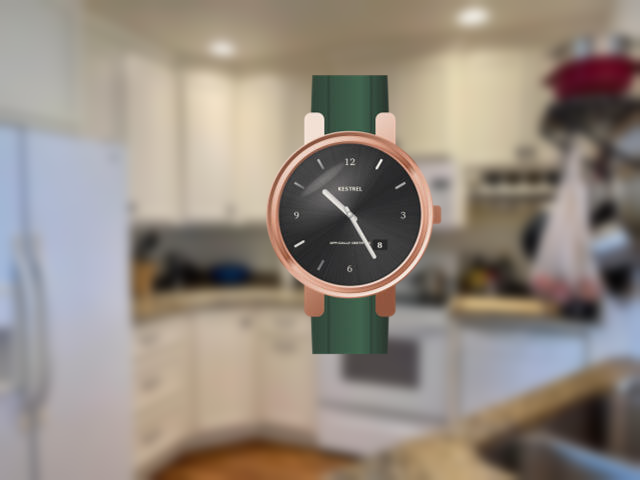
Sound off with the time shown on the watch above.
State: 10:25
